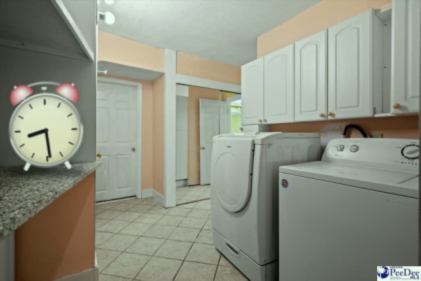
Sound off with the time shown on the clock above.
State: 8:29
